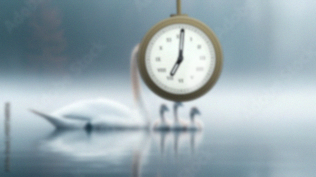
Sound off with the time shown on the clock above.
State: 7:01
